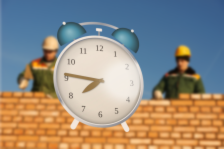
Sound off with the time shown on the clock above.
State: 7:46
